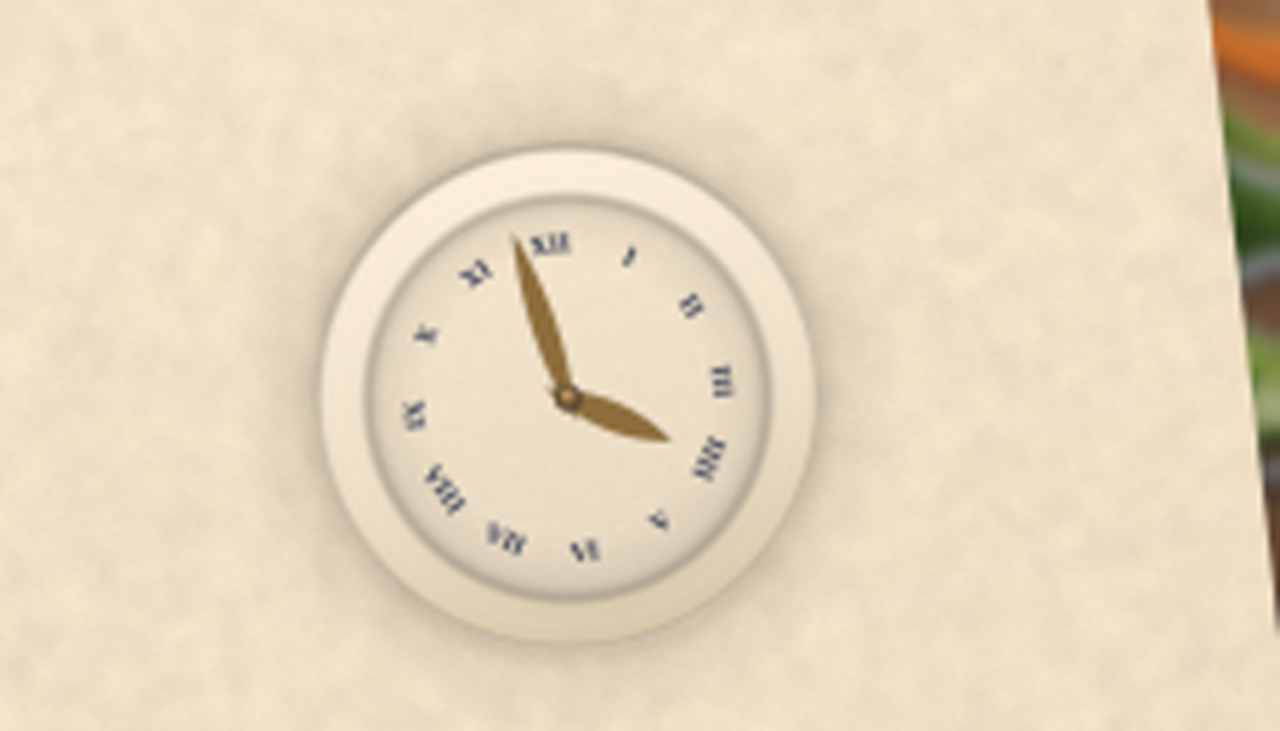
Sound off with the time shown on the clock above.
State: 3:58
